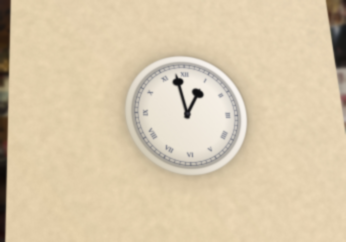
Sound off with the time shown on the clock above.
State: 12:58
